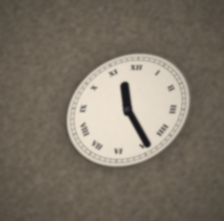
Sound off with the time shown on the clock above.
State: 11:24
